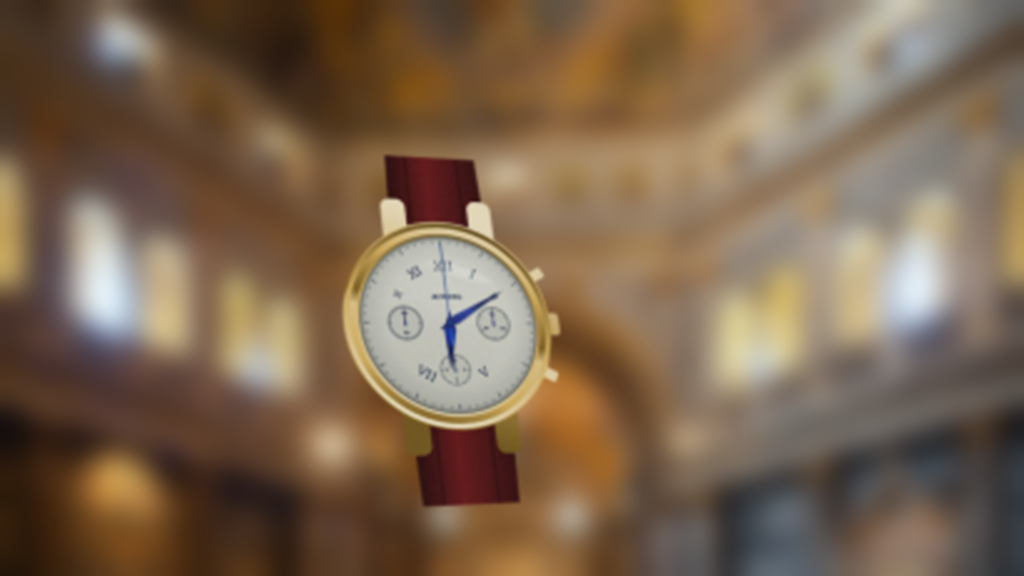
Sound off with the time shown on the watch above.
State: 6:10
